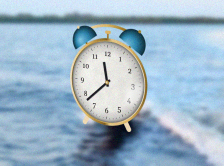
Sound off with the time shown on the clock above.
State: 11:38
